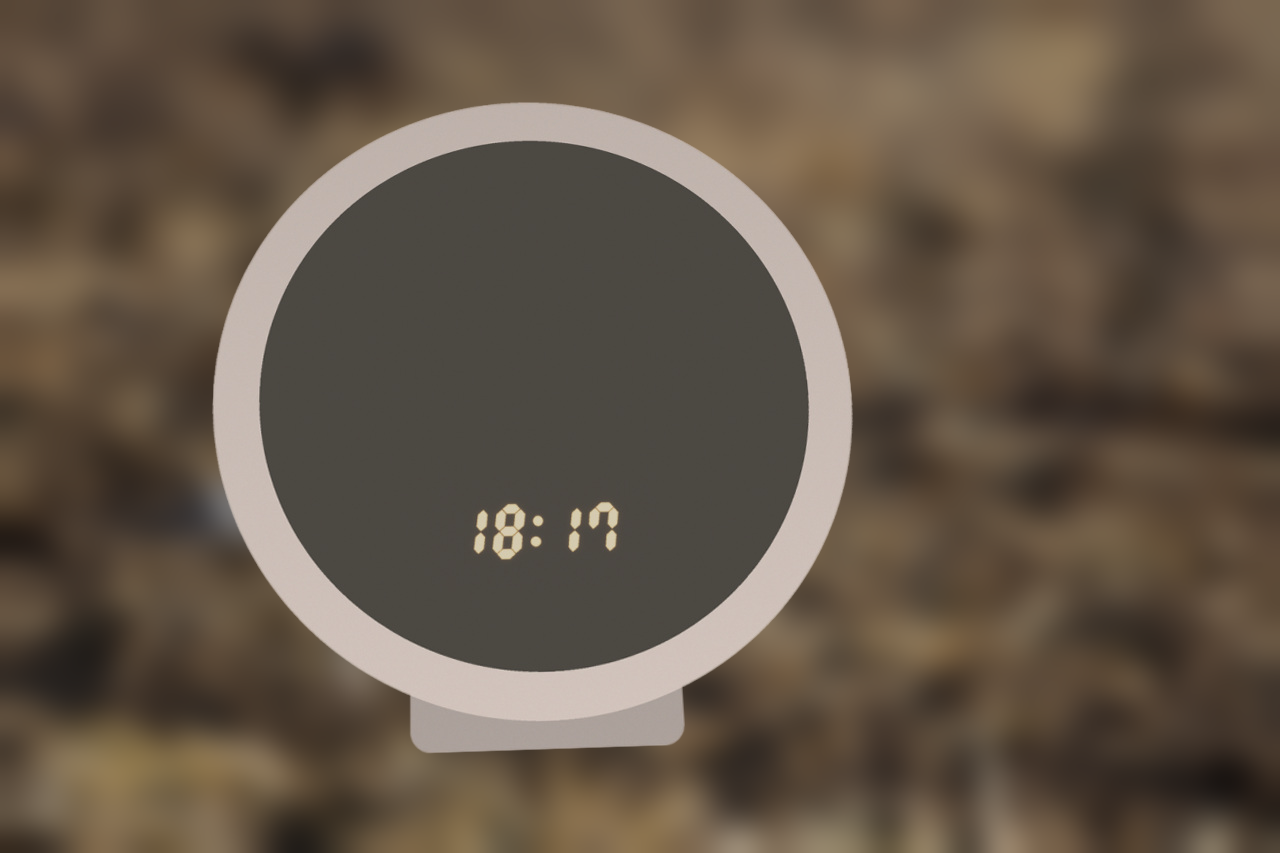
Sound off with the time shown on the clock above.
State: 18:17
